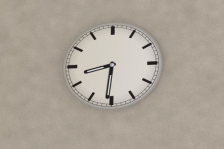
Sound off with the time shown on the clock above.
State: 8:31
